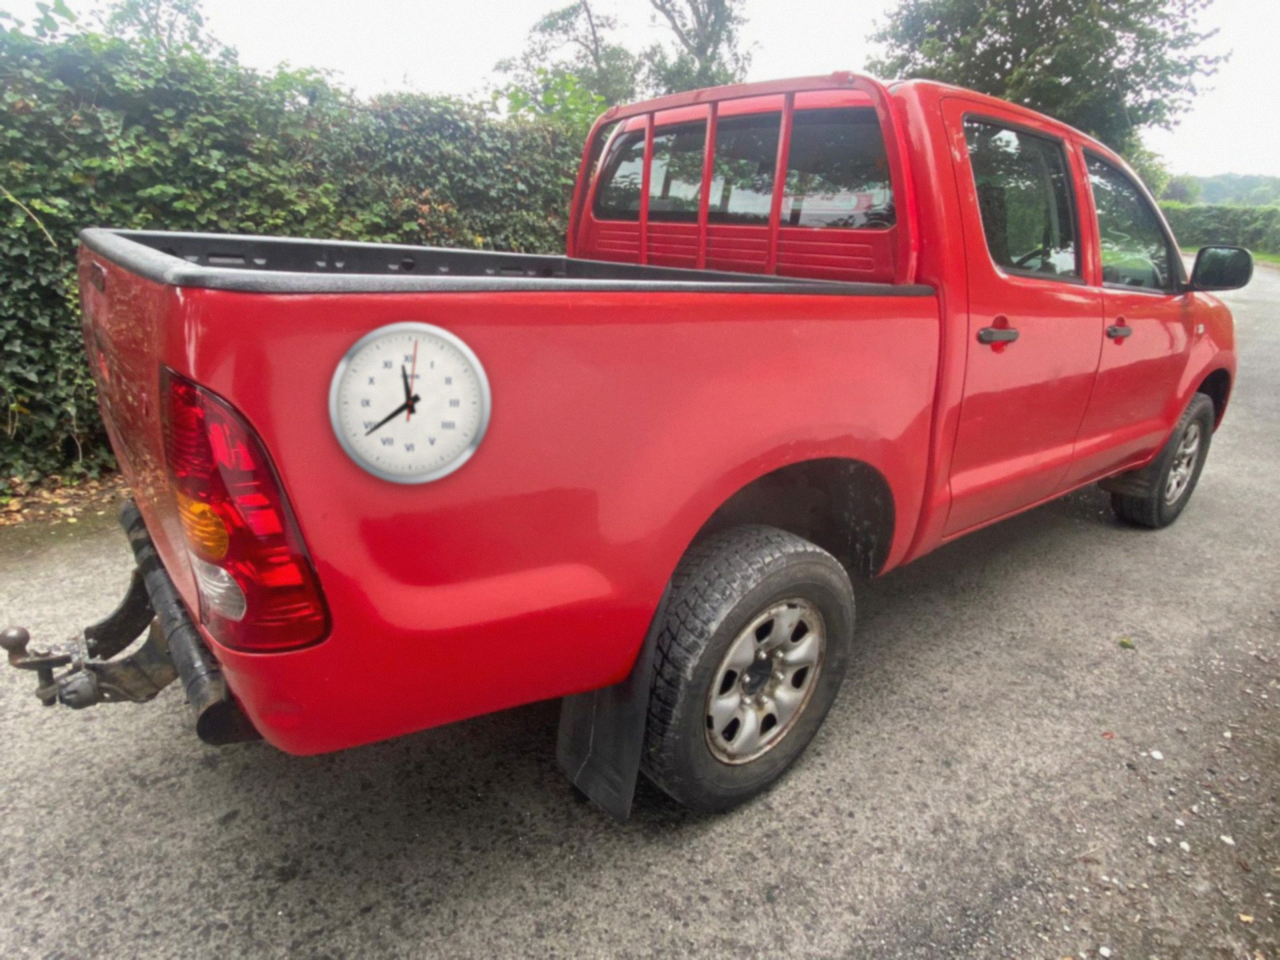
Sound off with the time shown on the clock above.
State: 11:39:01
